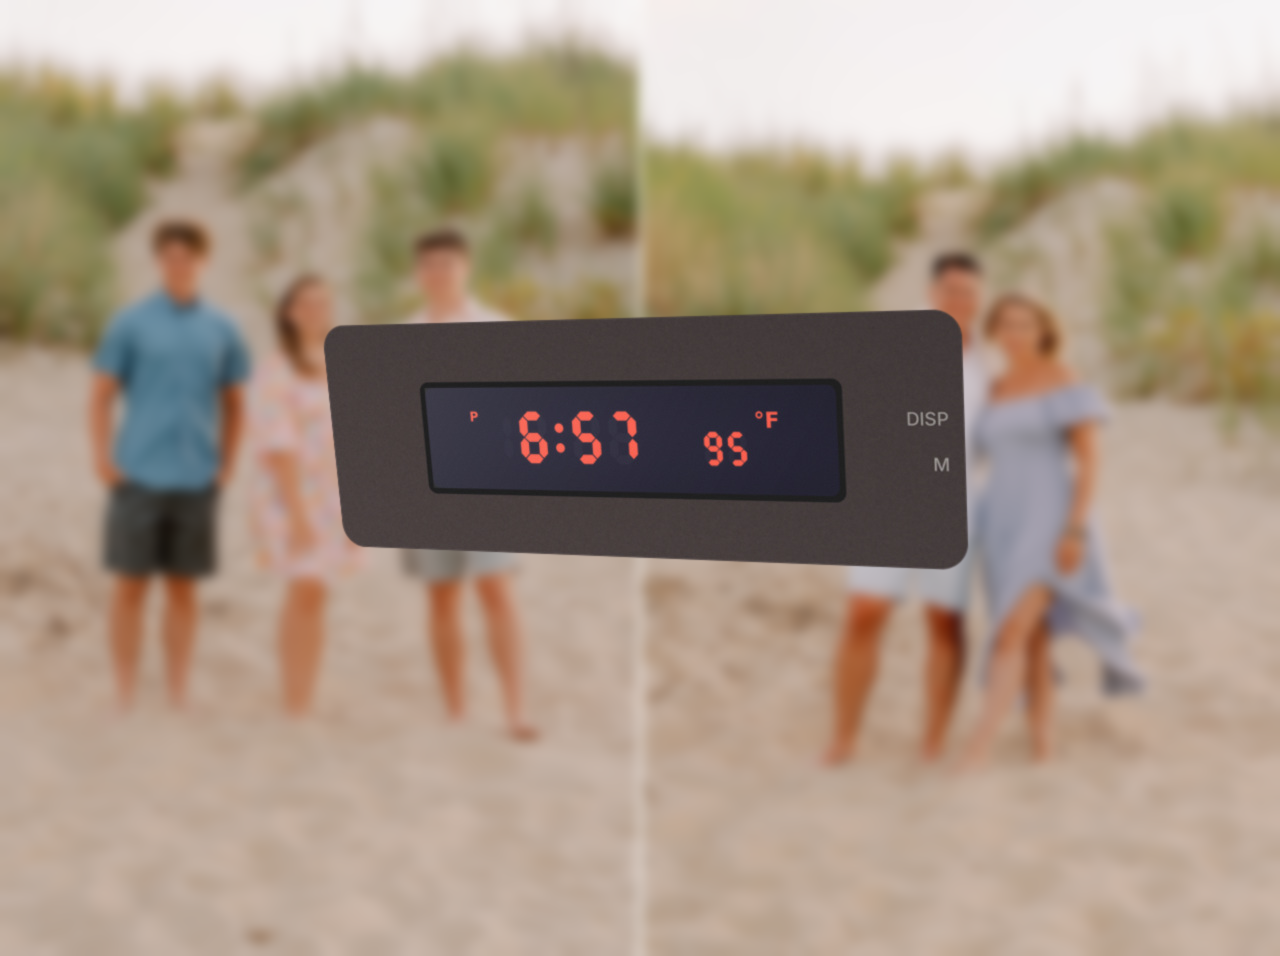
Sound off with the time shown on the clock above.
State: 6:57
